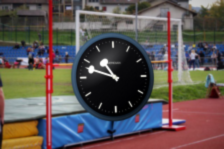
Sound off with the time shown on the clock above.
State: 10:48
